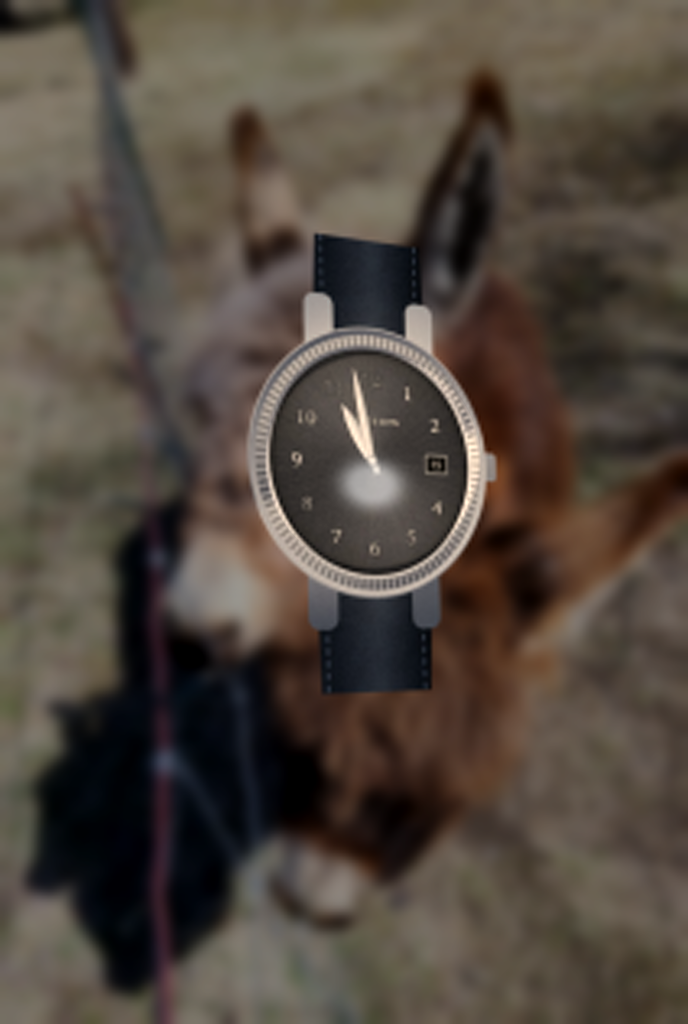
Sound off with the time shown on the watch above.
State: 10:58
